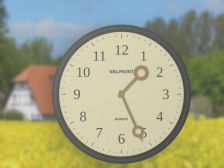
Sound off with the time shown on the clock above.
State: 1:26
